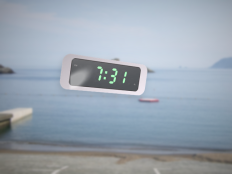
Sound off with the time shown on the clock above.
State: 7:31
